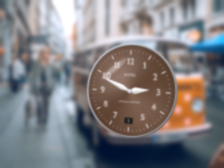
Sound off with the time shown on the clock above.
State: 2:49
